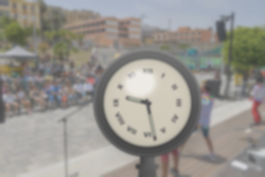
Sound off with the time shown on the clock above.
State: 9:28
